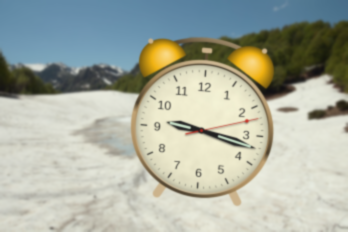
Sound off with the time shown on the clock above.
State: 9:17:12
